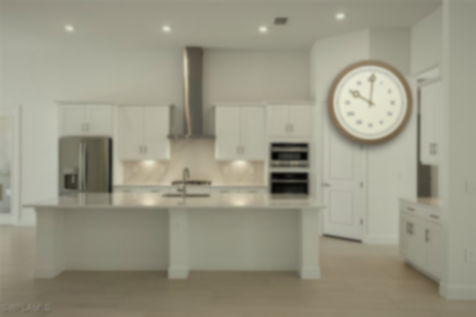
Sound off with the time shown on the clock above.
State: 10:01
